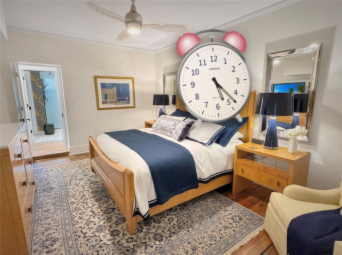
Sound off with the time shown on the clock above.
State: 5:23
